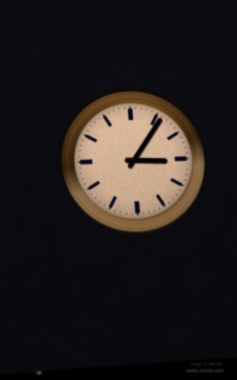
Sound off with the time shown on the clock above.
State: 3:06
